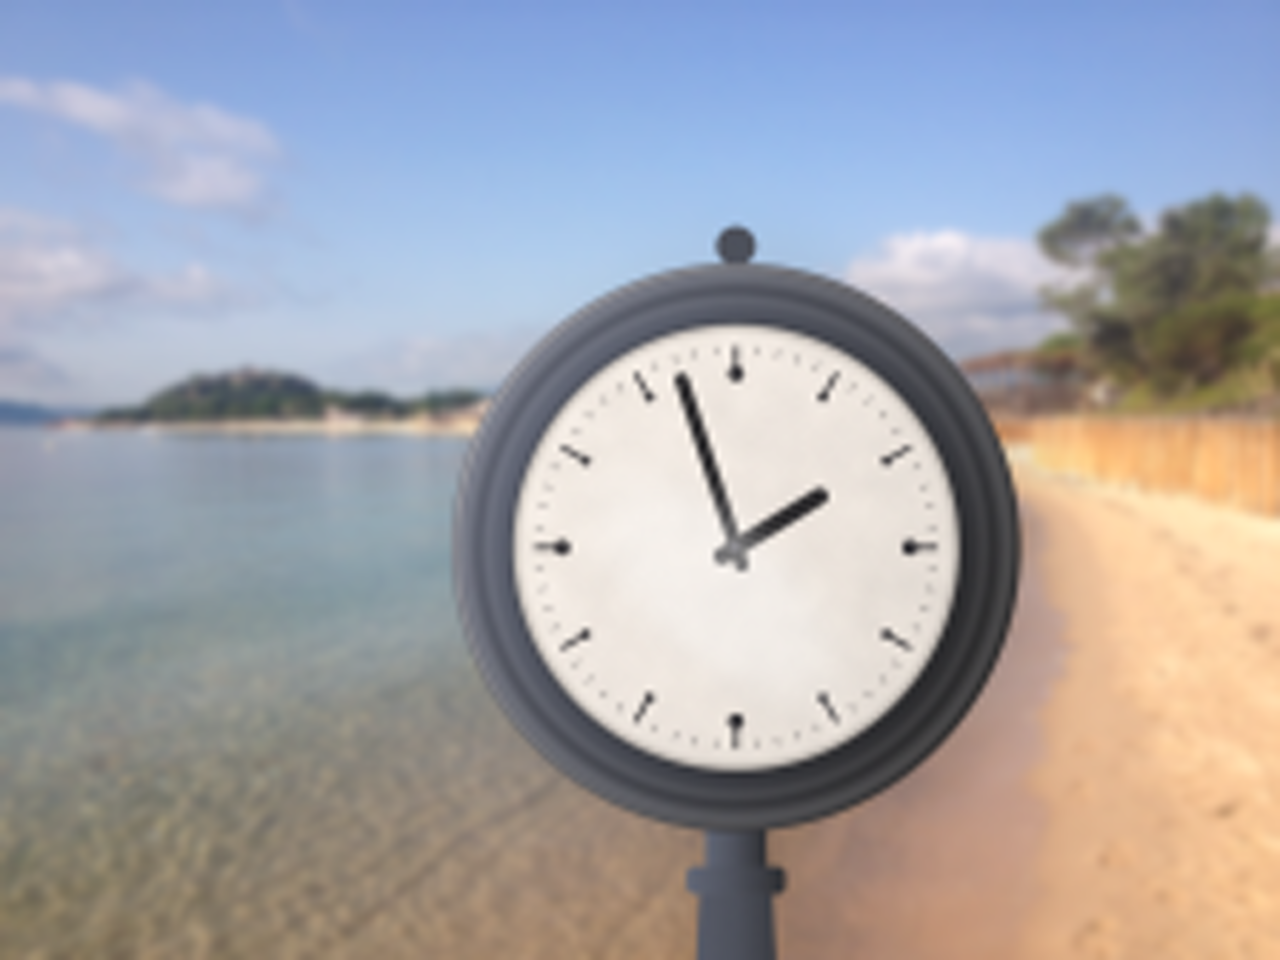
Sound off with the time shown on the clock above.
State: 1:57
